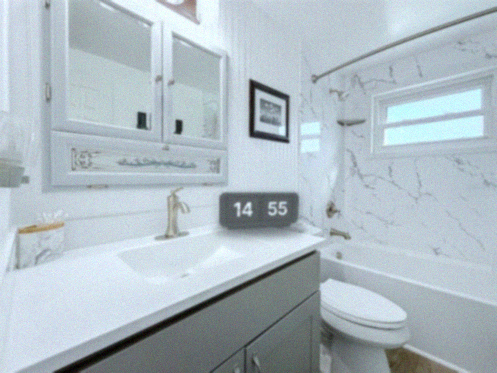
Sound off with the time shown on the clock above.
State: 14:55
